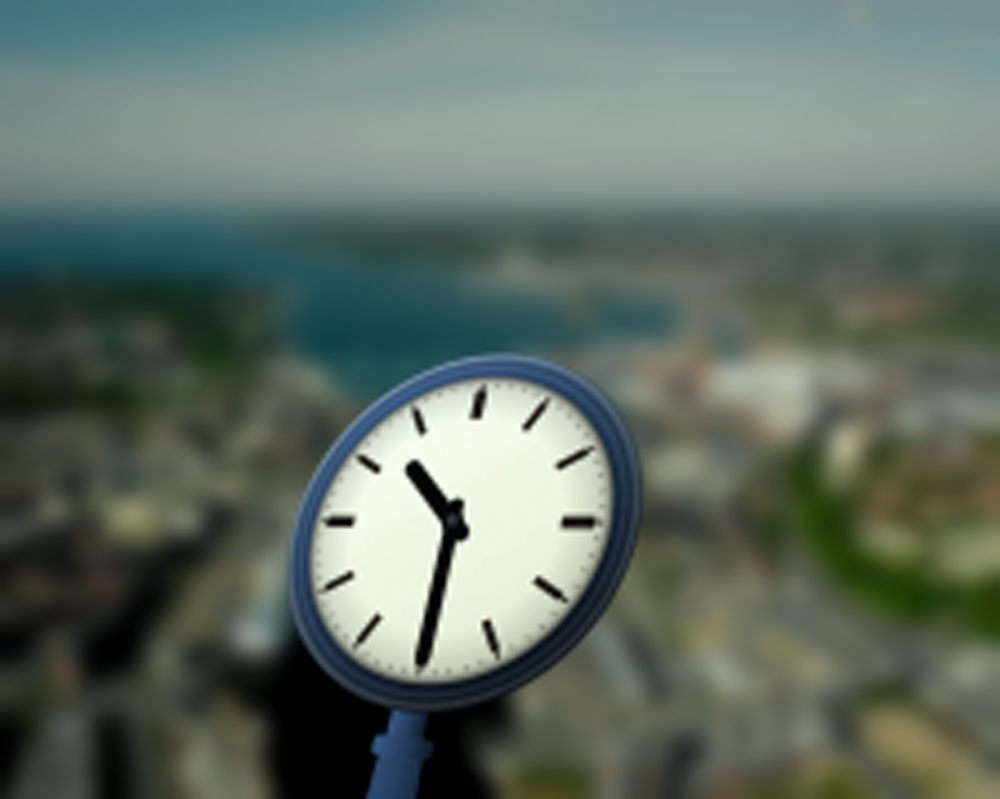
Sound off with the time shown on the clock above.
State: 10:30
